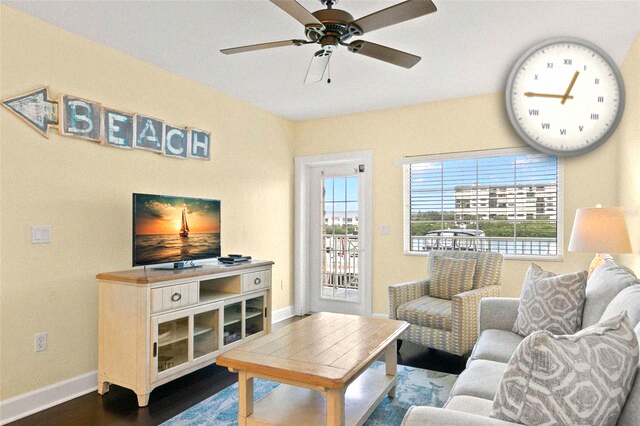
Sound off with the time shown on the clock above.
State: 12:45
